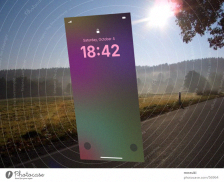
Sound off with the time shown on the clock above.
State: 18:42
